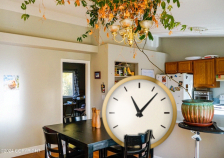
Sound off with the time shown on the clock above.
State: 11:07
